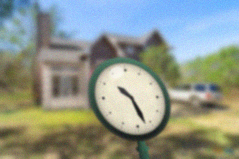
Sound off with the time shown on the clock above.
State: 10:27
